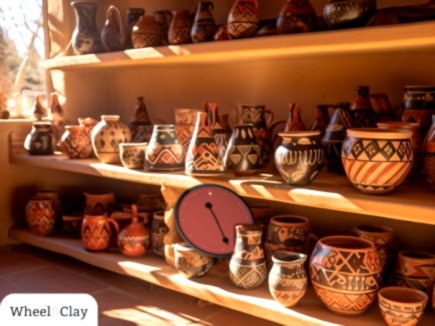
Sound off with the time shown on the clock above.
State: 11:28
